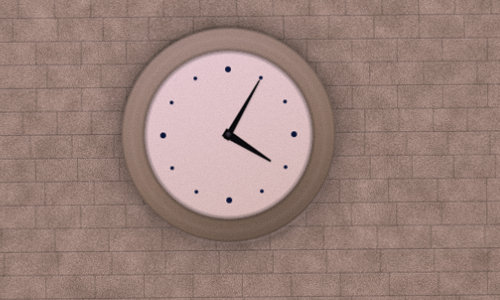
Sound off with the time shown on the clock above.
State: 4:05
